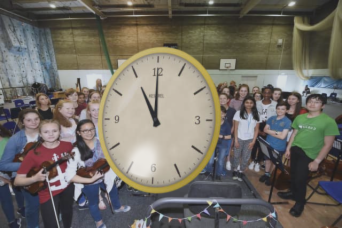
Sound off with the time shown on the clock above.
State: 11:00
